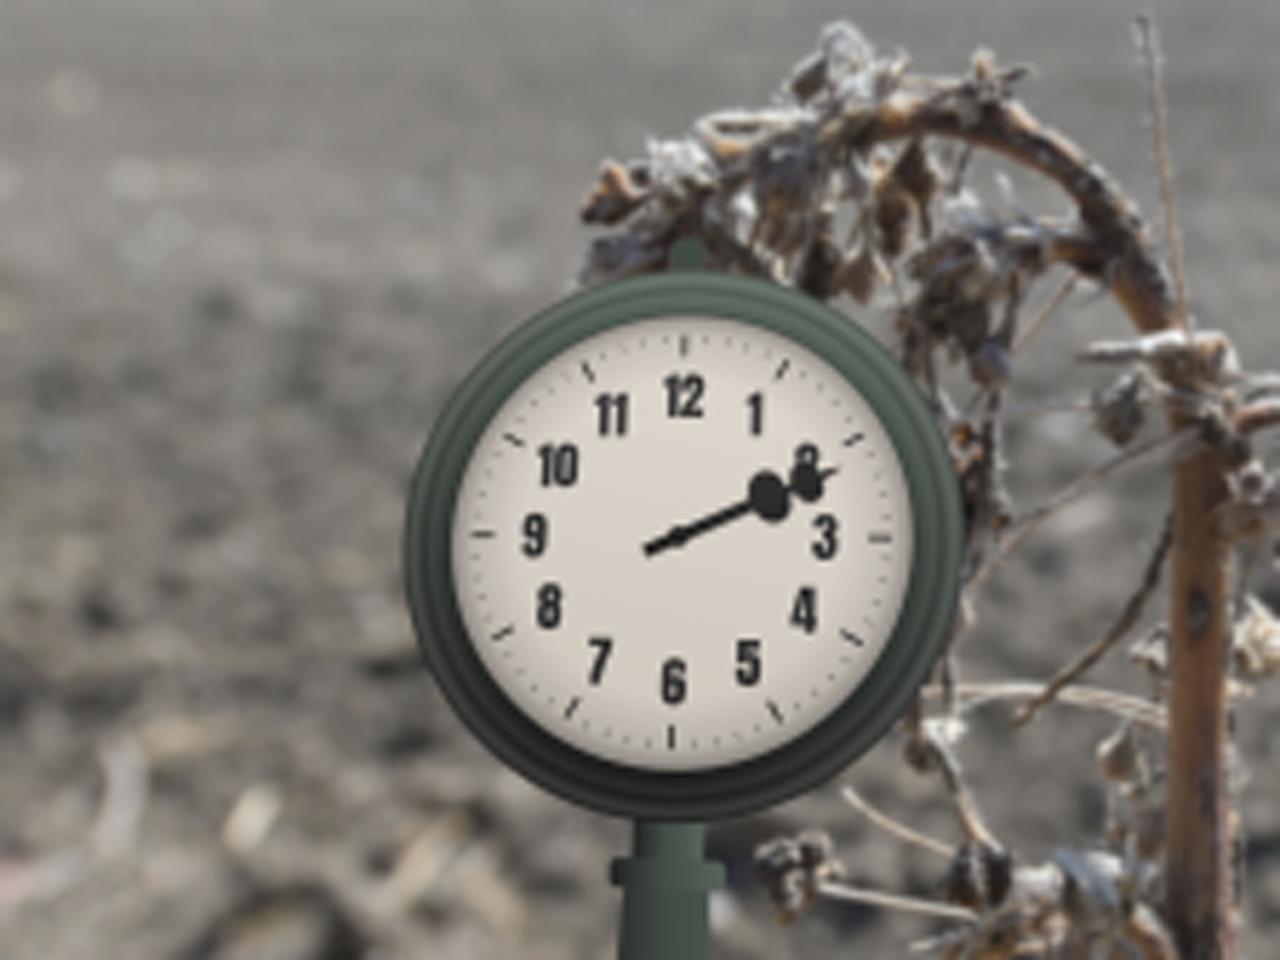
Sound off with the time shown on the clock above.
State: 2:11
